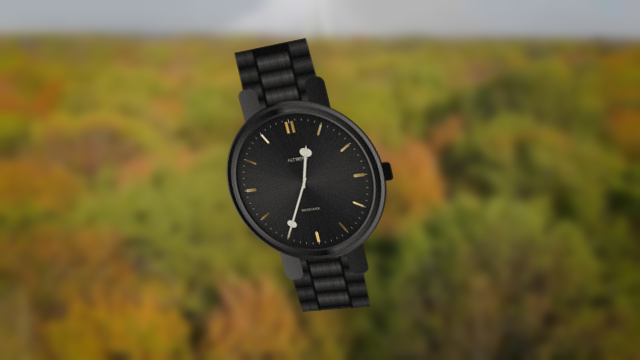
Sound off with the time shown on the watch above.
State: 12:35
